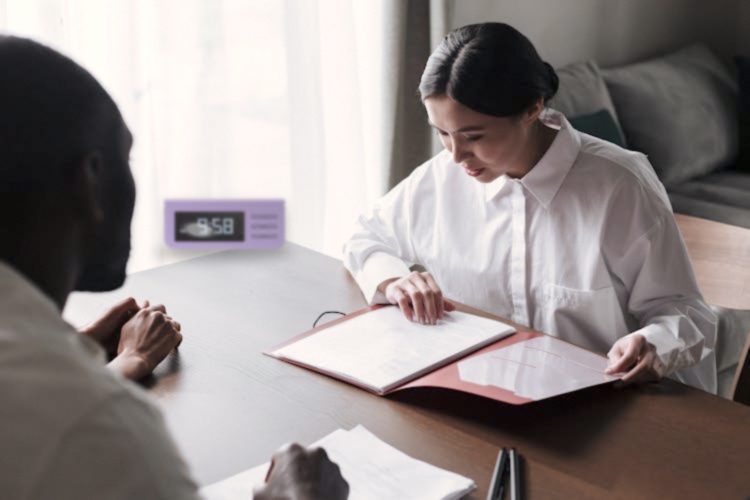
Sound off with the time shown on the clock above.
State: 9:58
